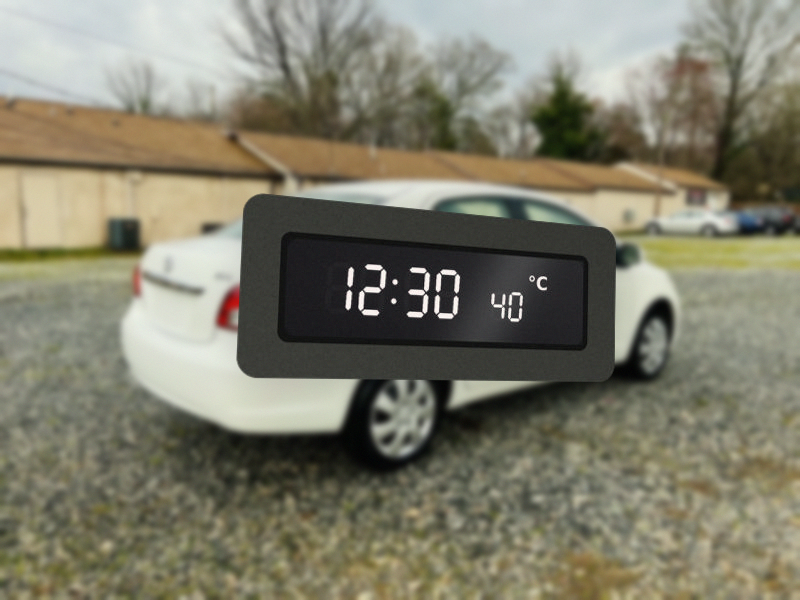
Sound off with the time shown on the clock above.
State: 12:30
